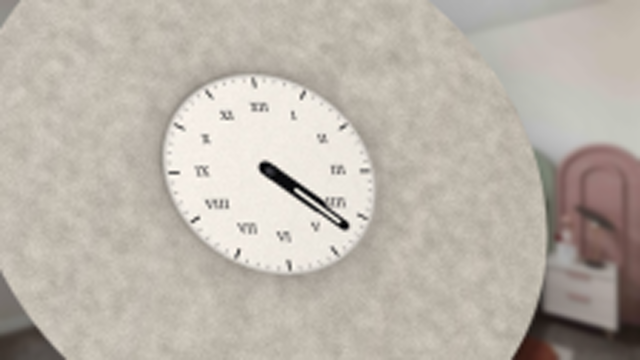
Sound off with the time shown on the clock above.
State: 4:22
